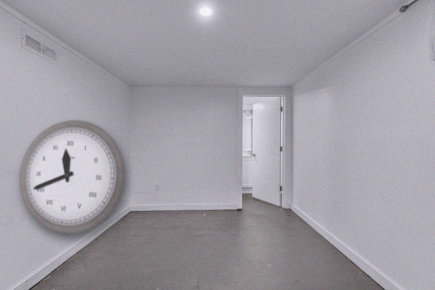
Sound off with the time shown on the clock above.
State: 11:41
